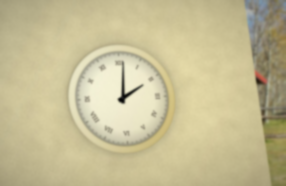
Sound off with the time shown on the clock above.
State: 2:01
